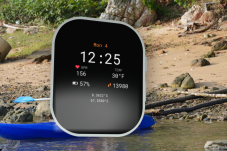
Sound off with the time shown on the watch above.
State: 12:25
